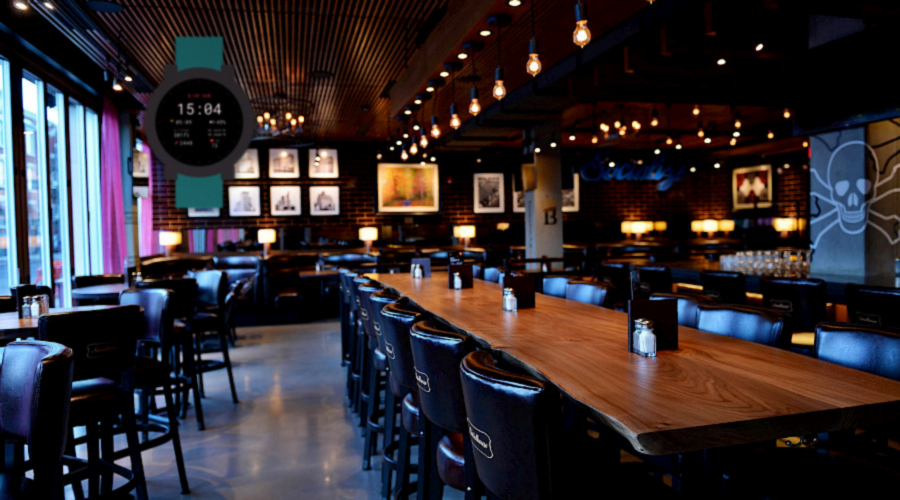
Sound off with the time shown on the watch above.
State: 15:04
